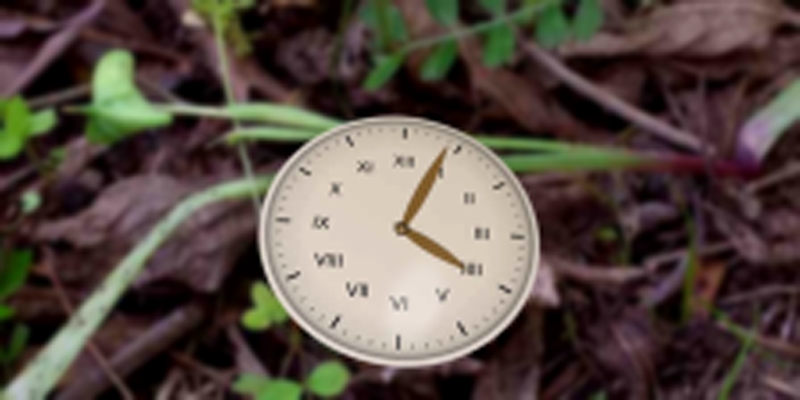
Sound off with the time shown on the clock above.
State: 4:04
